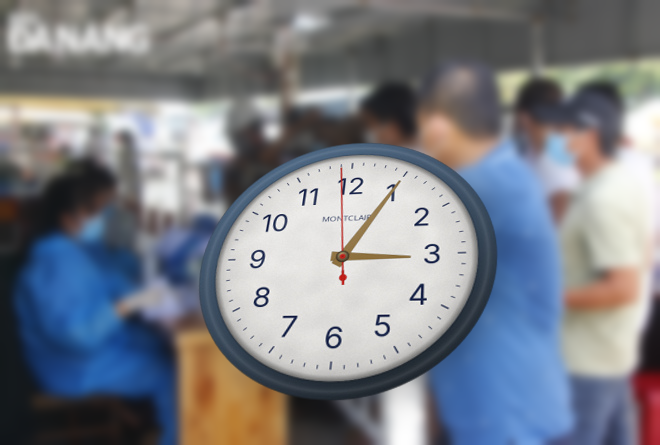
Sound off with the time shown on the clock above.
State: 3:04:59
